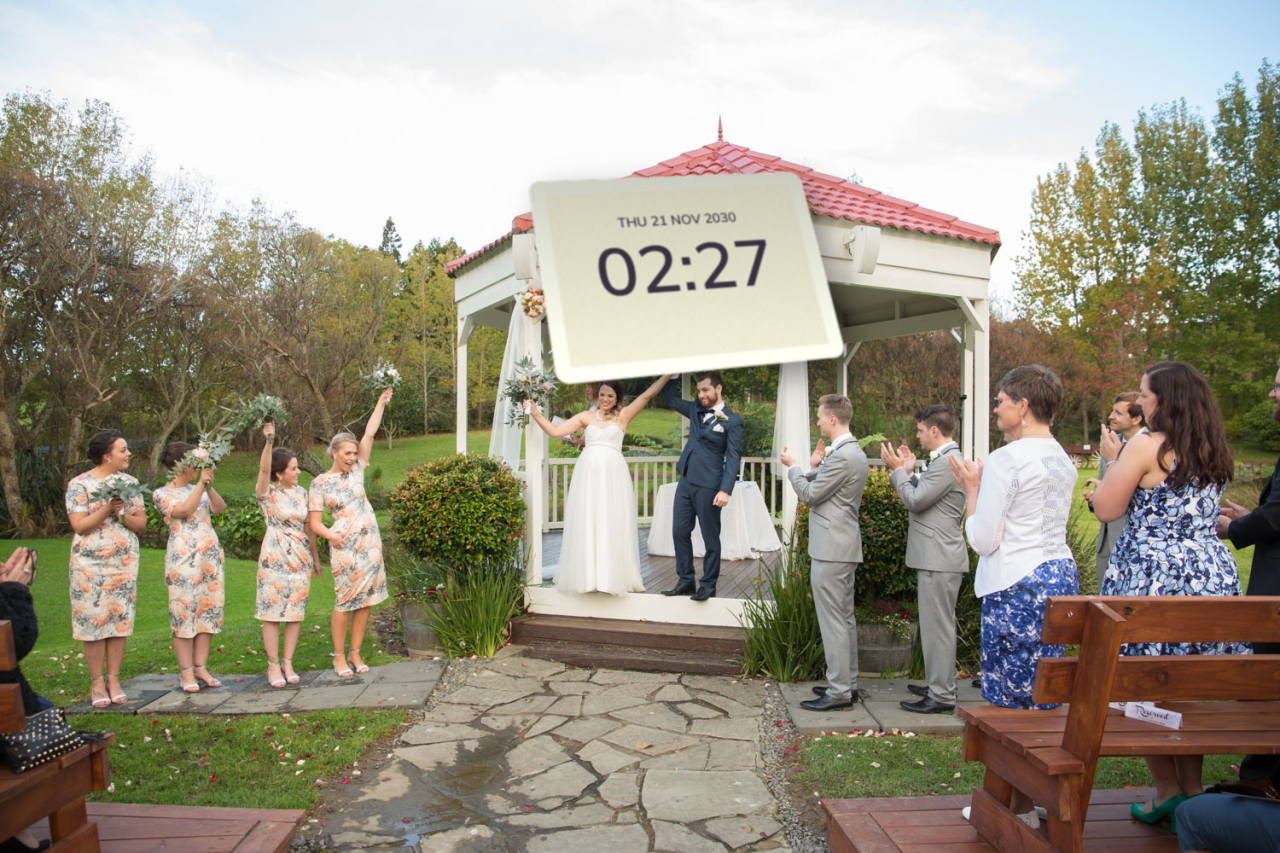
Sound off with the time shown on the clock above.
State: 2:27
